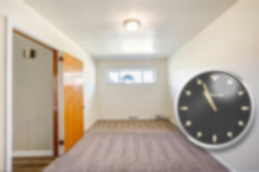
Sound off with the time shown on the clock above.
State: 10:56
